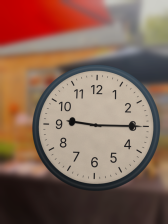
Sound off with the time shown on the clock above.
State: 9:15
